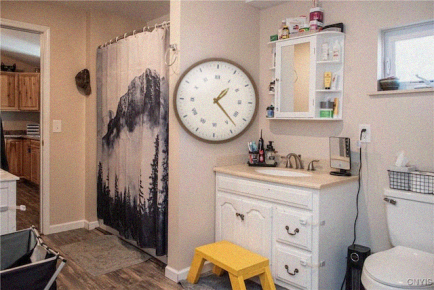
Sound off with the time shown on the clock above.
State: 1:23
